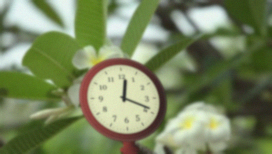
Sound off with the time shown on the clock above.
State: 12:19
